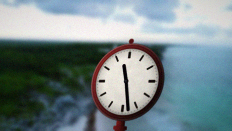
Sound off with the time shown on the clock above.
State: 11:28
